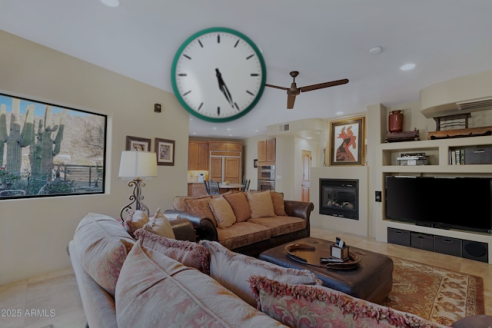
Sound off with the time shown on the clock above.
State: 5:26
